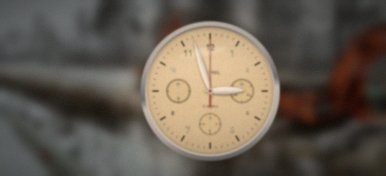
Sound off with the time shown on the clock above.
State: 2:57
